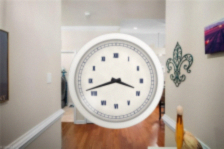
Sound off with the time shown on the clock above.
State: 3:42
